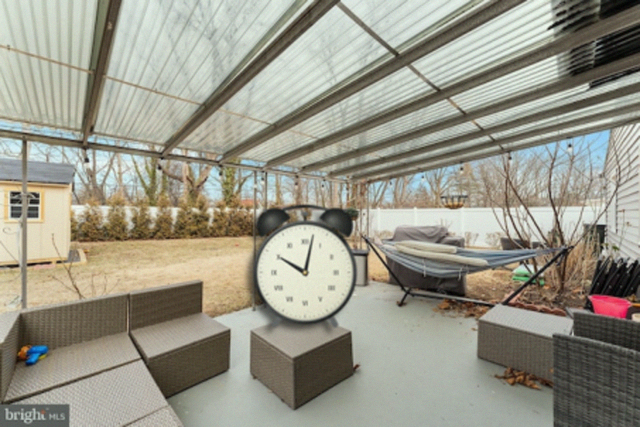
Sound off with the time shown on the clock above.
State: 10:02
